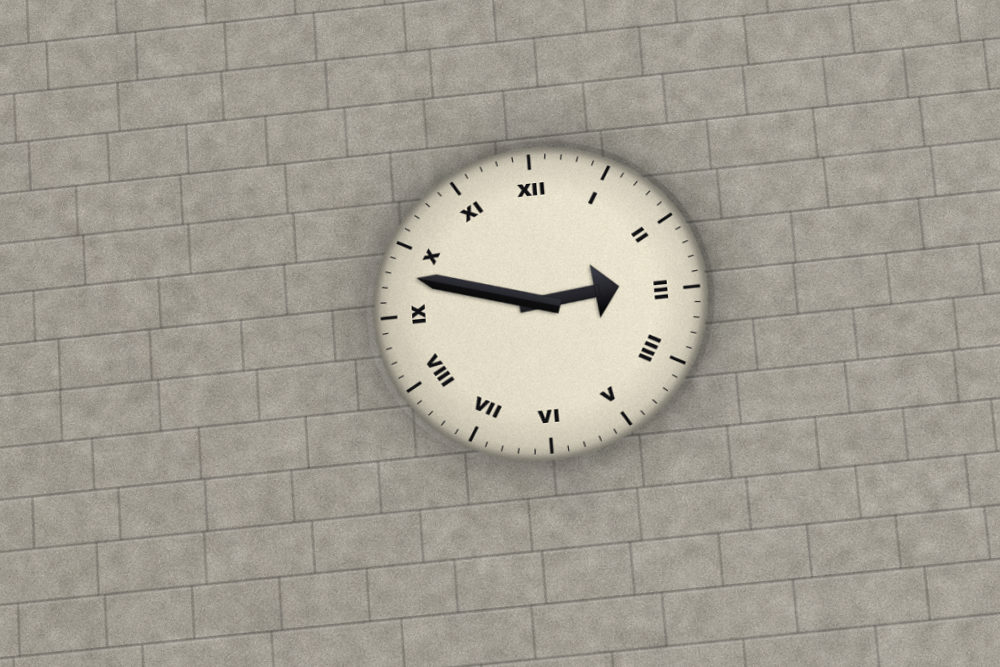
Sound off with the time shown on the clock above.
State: 2:48
